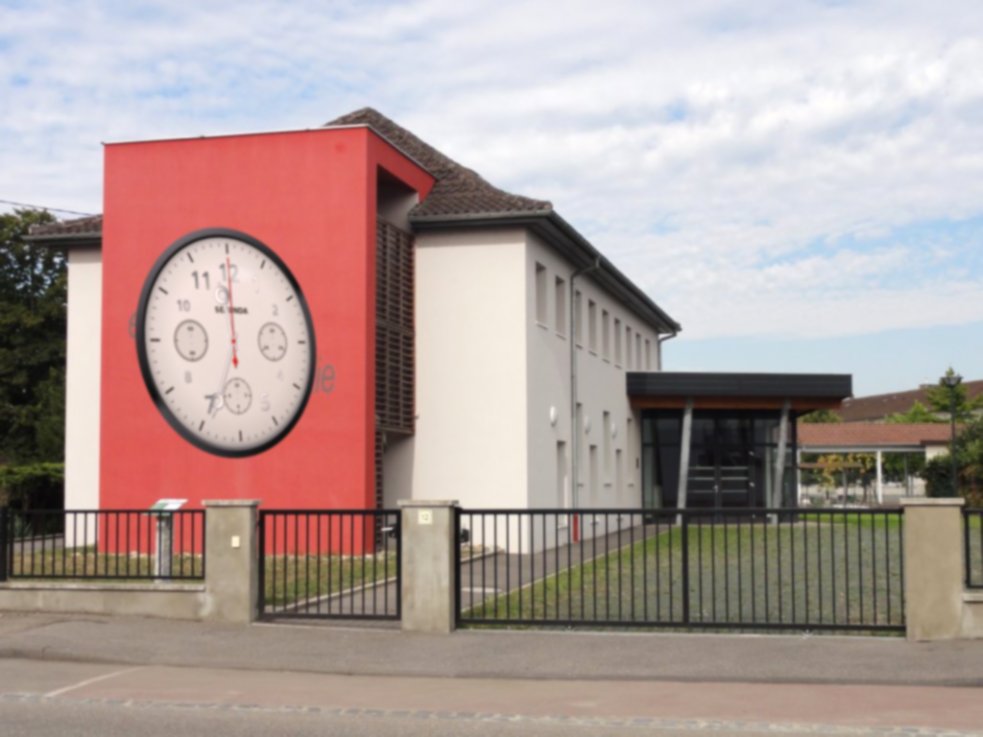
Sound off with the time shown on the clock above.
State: 11:34
